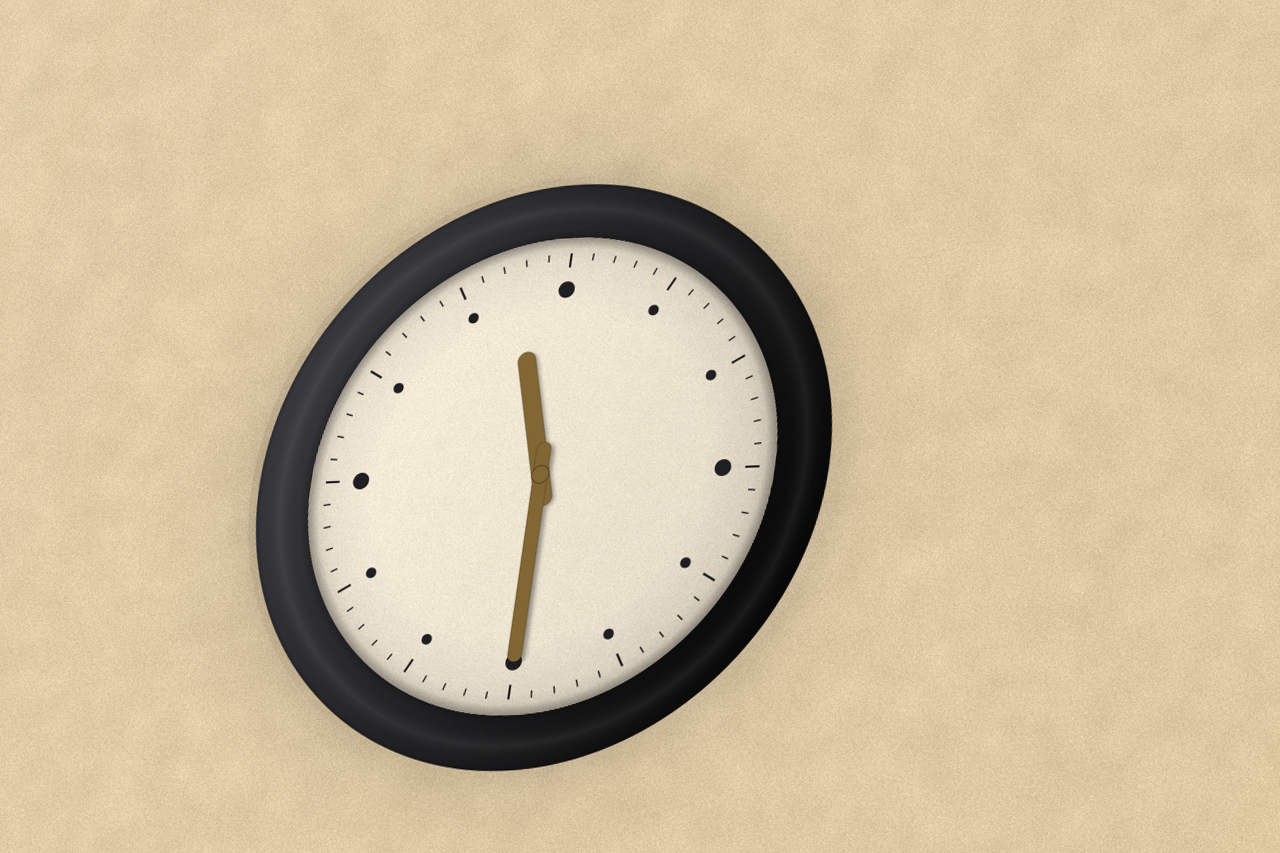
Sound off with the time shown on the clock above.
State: 11:30
